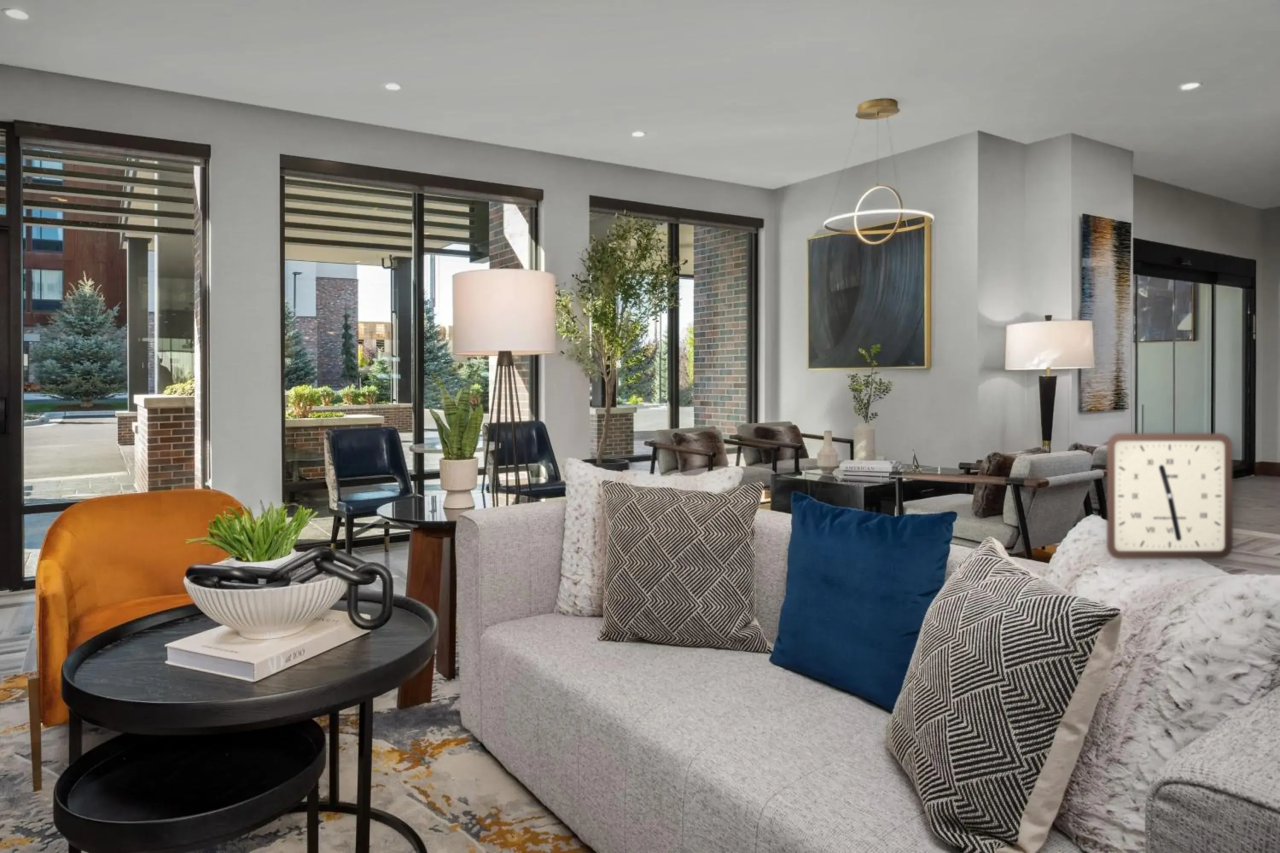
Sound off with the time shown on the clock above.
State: 11:28
